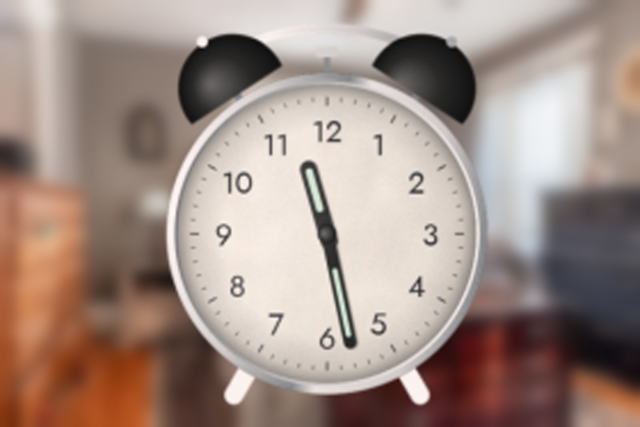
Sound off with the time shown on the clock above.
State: 11:28
